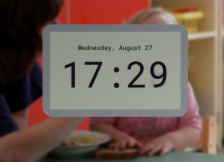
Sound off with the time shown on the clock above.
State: 17:29
